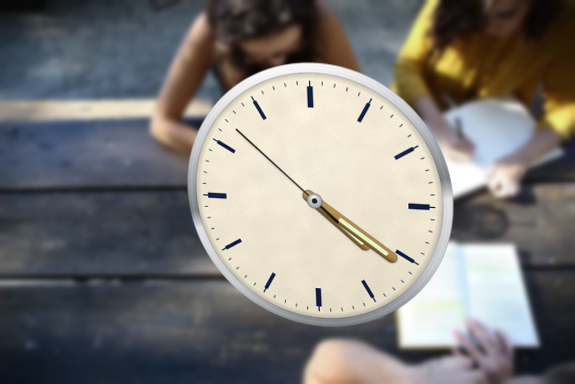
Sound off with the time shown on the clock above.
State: 4:20:52
